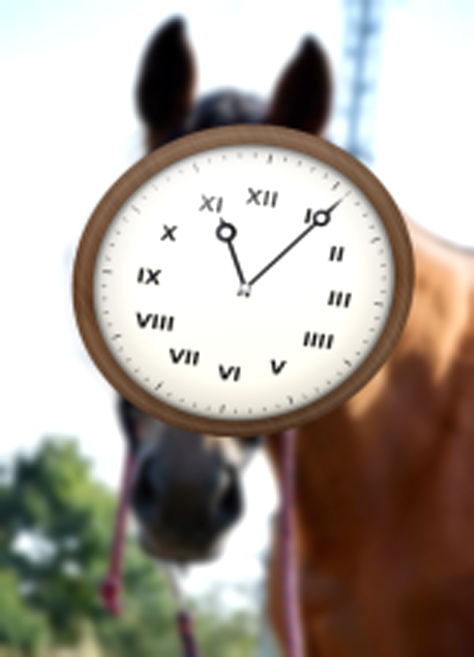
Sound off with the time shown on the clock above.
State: 11:06
